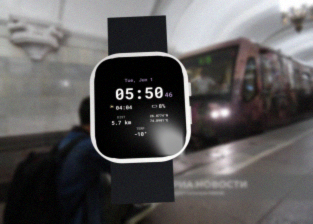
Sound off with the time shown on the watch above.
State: 5:50
